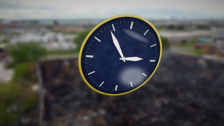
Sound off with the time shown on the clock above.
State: 2:54
